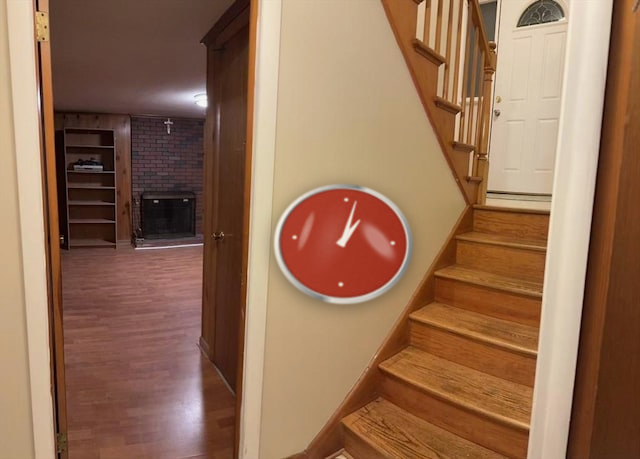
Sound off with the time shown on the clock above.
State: 1:02
